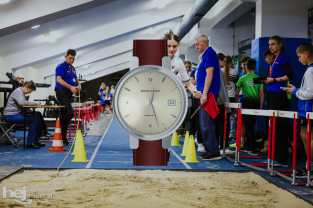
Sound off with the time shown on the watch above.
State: 12:27
